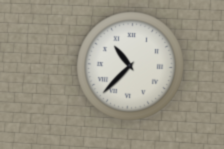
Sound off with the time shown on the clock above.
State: 10:37
